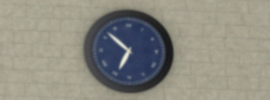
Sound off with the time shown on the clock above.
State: 6:52
